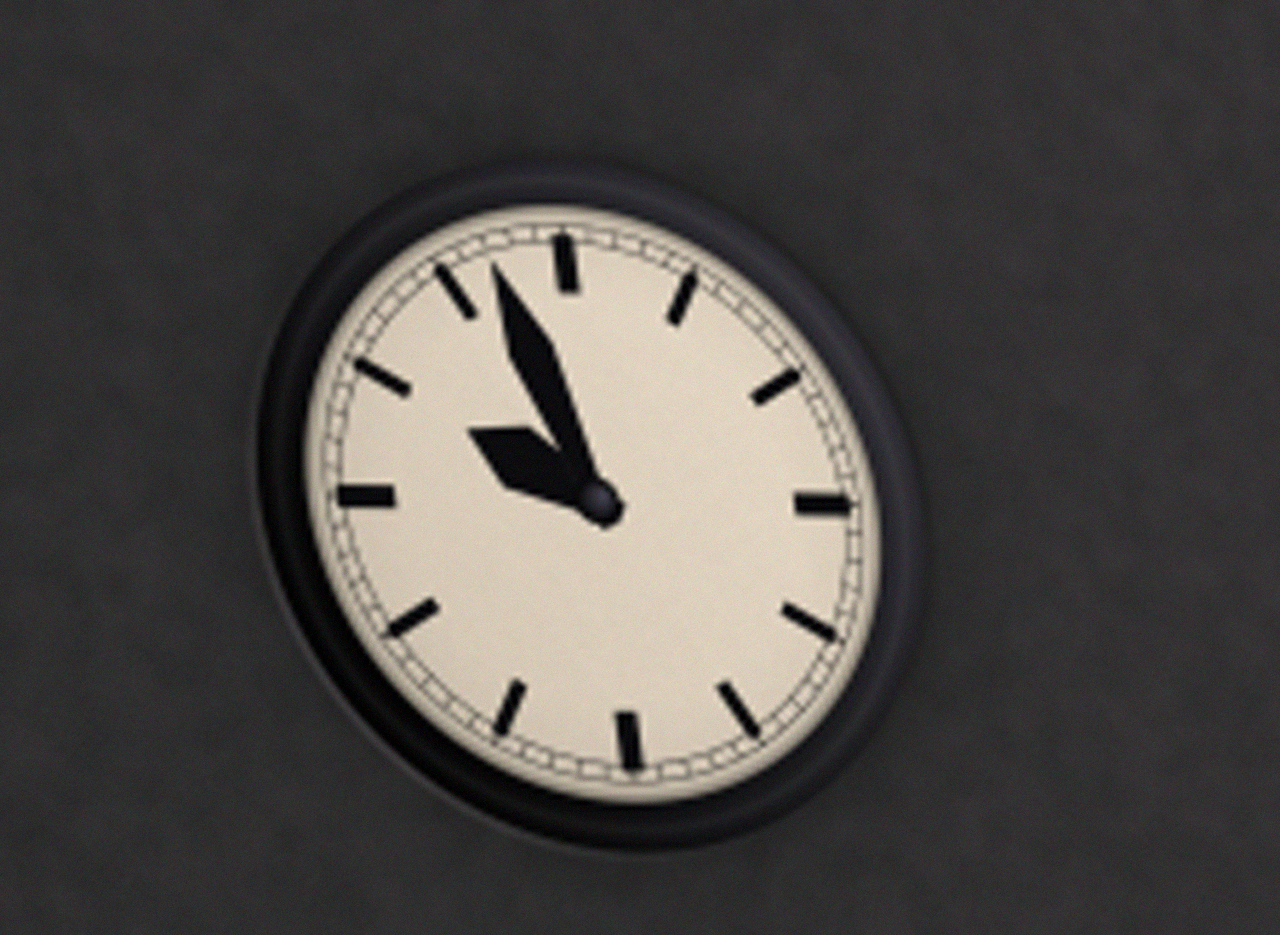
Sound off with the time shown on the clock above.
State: 9:57
